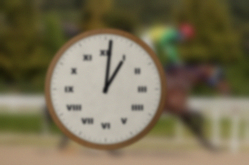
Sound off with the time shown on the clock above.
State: 1:01
